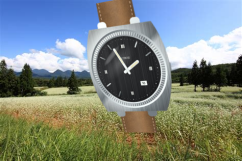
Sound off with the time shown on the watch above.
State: 1:56
